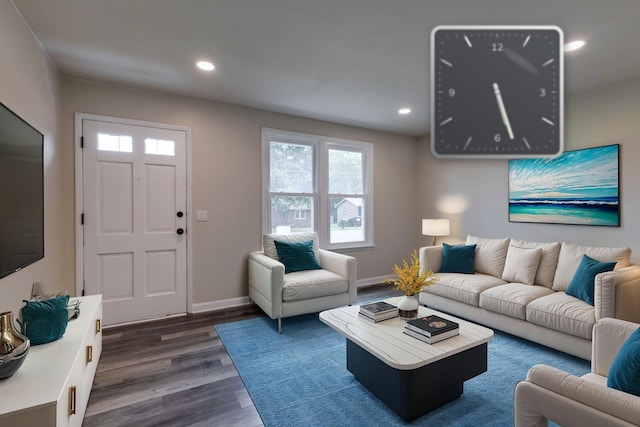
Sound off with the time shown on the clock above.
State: 5:27
